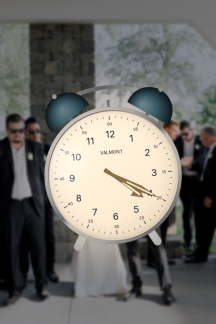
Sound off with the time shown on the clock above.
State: 4:20
